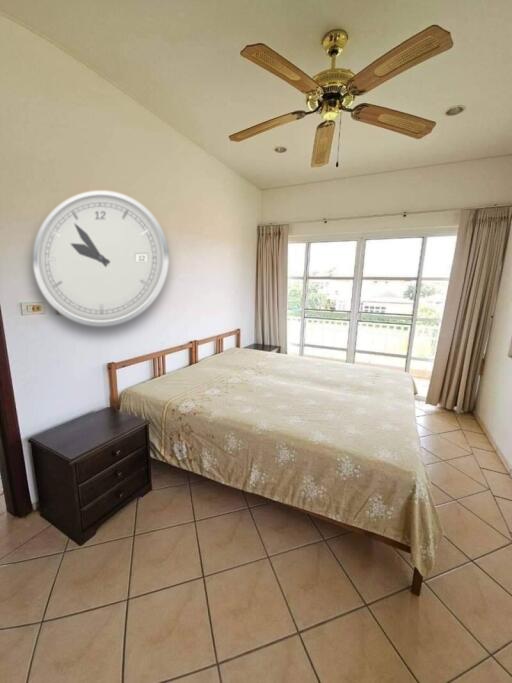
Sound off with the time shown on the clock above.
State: 9:54
